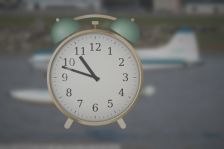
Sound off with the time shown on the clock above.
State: 10:48
